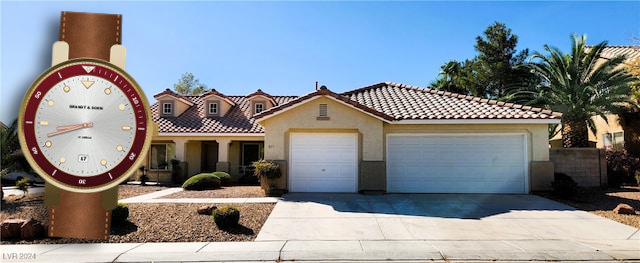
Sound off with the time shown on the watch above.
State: 8:42
